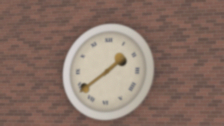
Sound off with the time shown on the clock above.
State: 1:39
